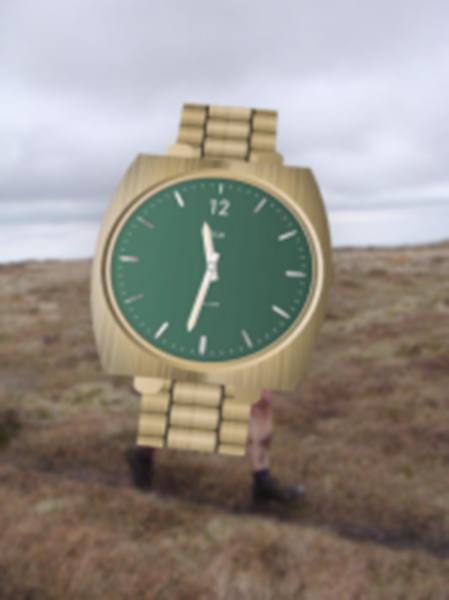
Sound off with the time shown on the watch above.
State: 11:32
